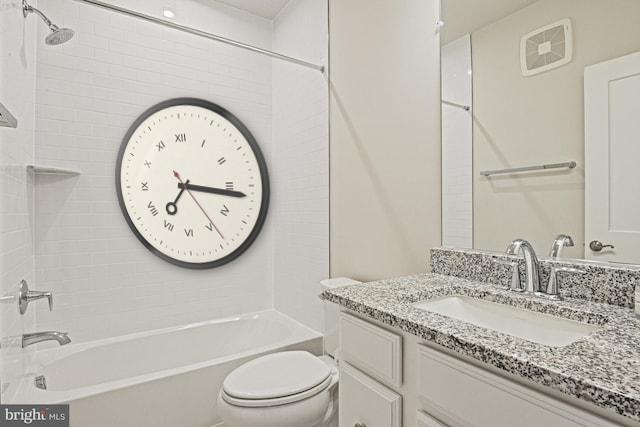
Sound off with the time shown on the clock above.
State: 7:16:24
